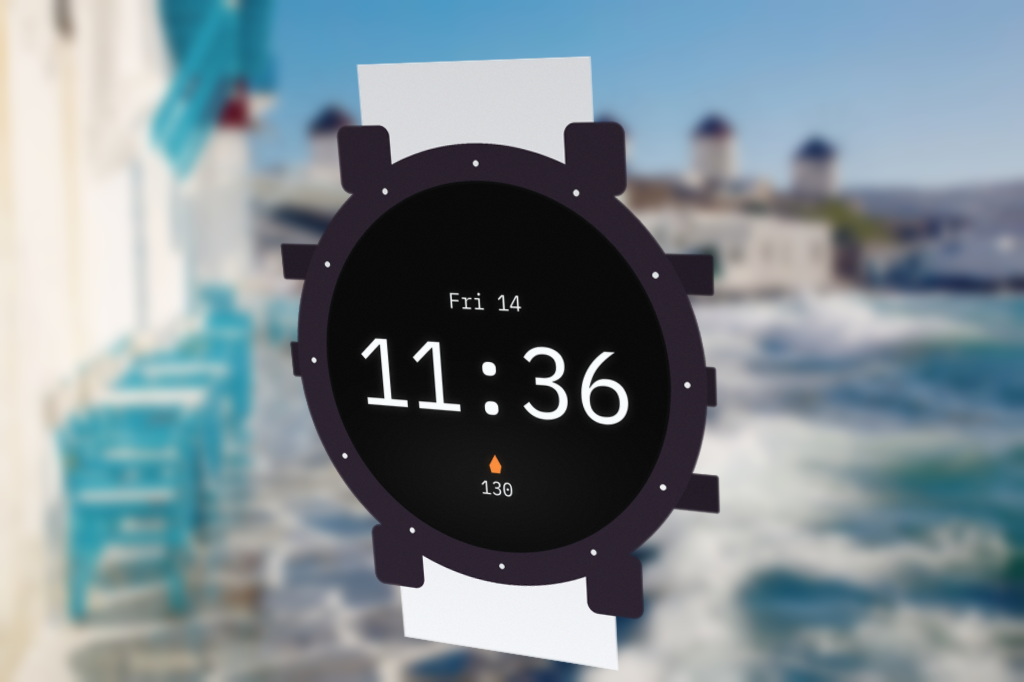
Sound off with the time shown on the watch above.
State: 11:36
